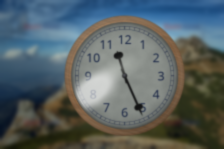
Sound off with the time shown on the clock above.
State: 11:26
